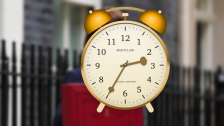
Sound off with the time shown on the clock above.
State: 2:35
